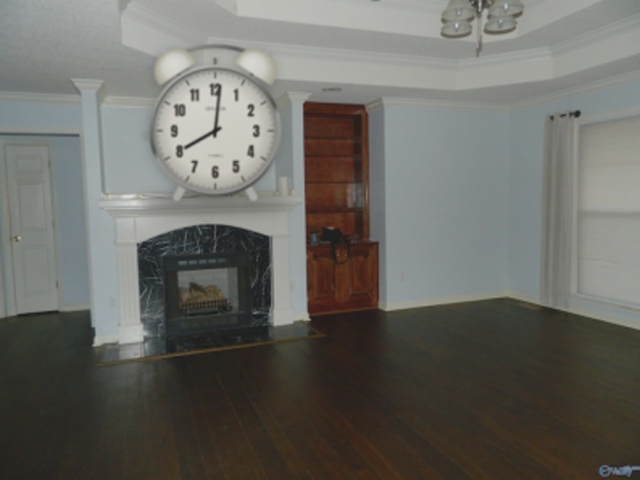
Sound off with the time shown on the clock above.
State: 8:01
